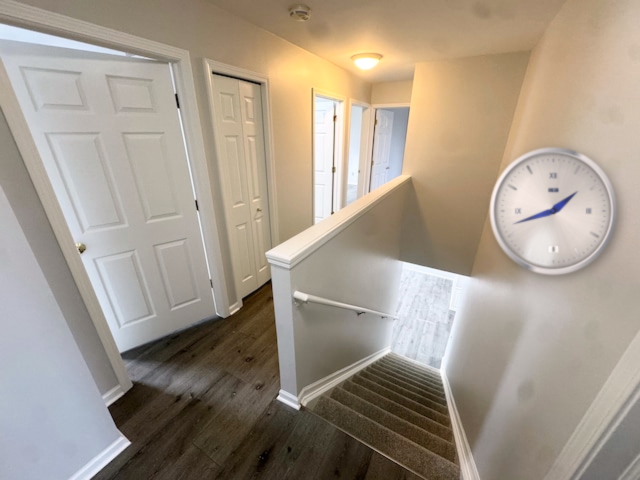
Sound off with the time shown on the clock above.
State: 1:42
